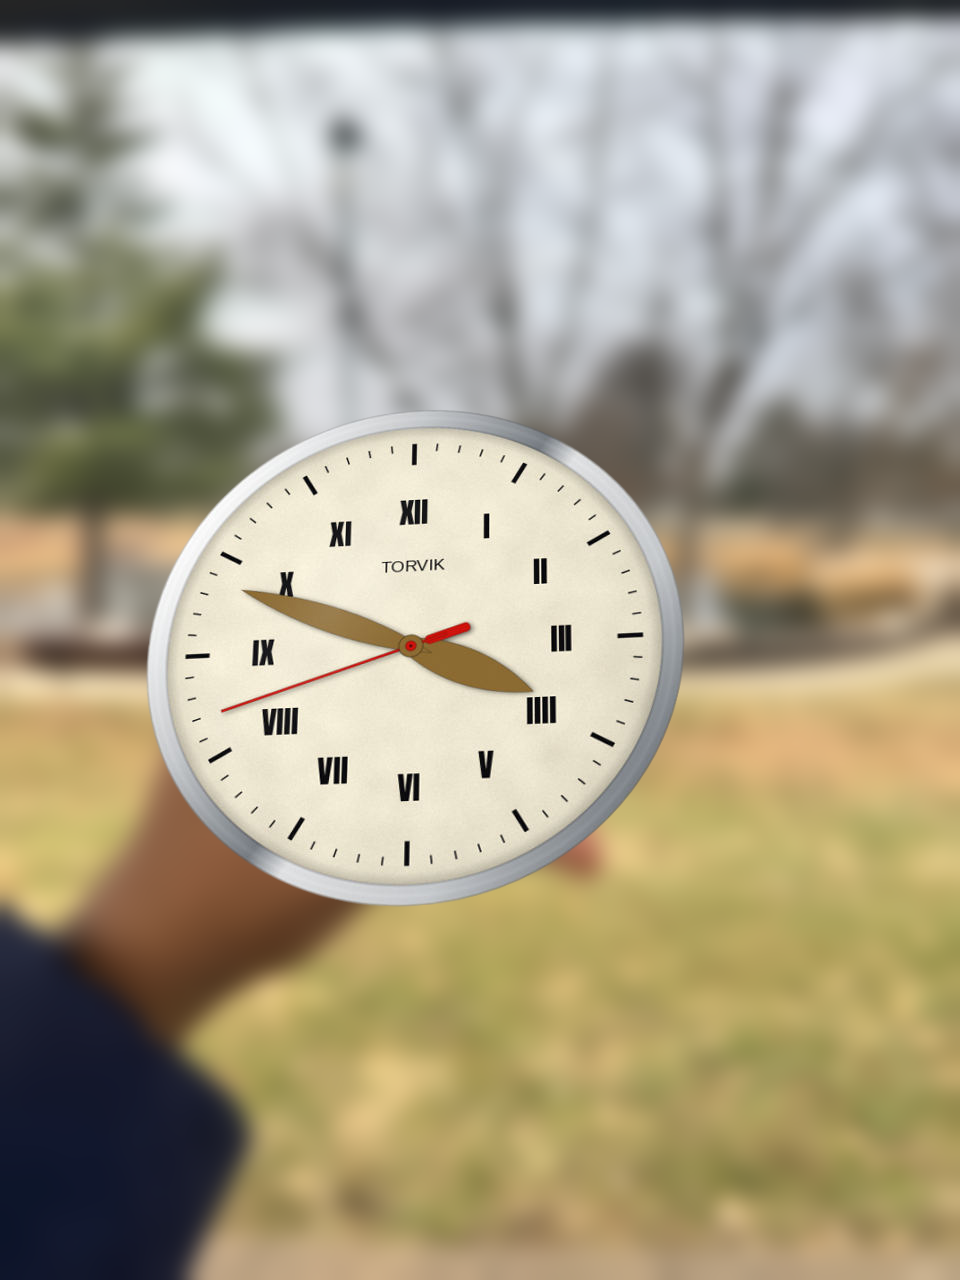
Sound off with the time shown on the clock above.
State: 3:48:42
